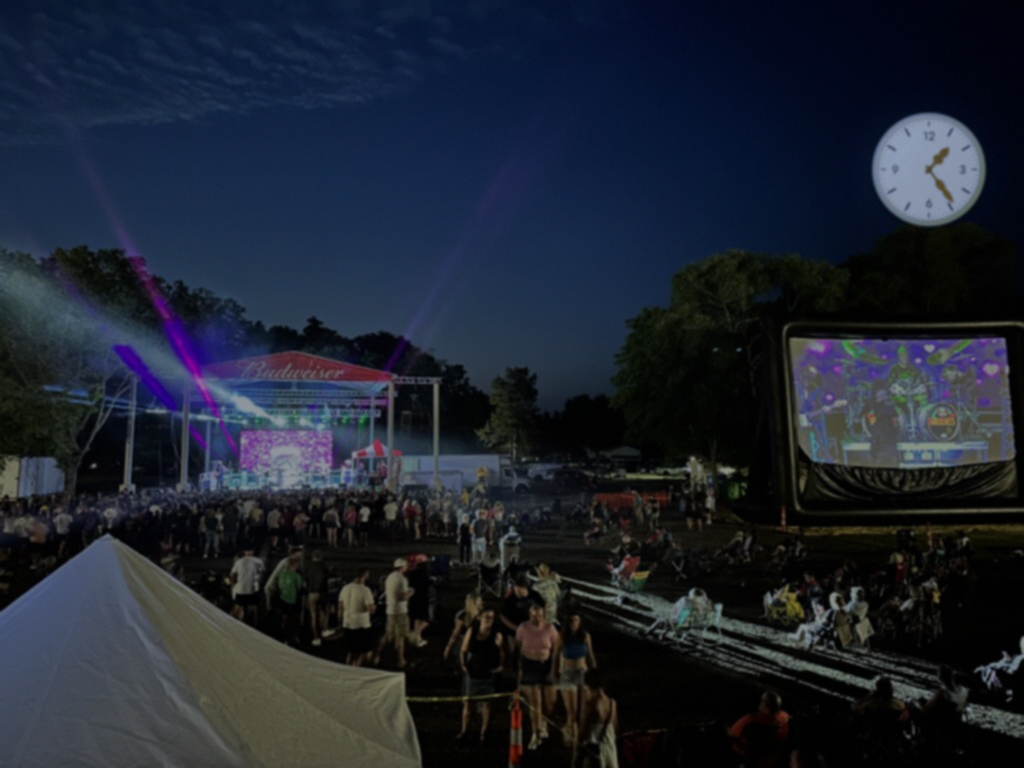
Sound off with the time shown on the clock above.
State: 1:24
